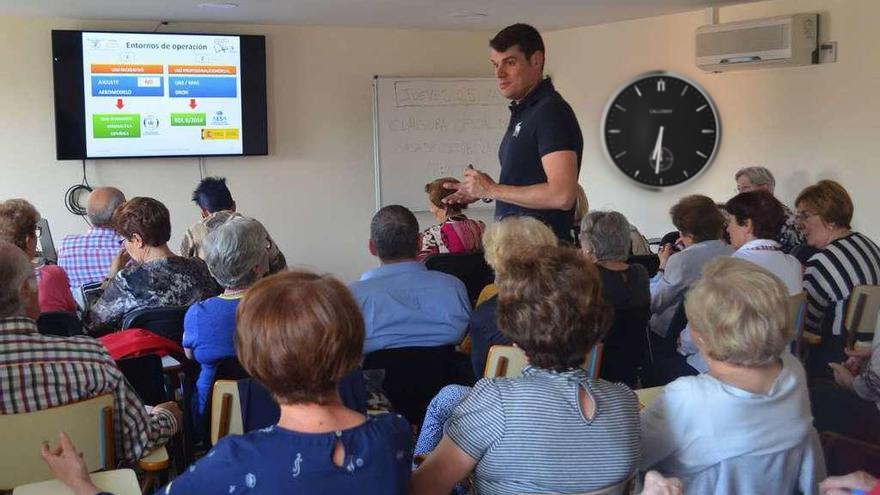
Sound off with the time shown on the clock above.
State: 6:31
